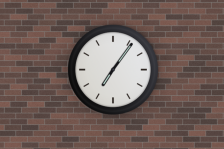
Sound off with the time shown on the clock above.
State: 7:06
